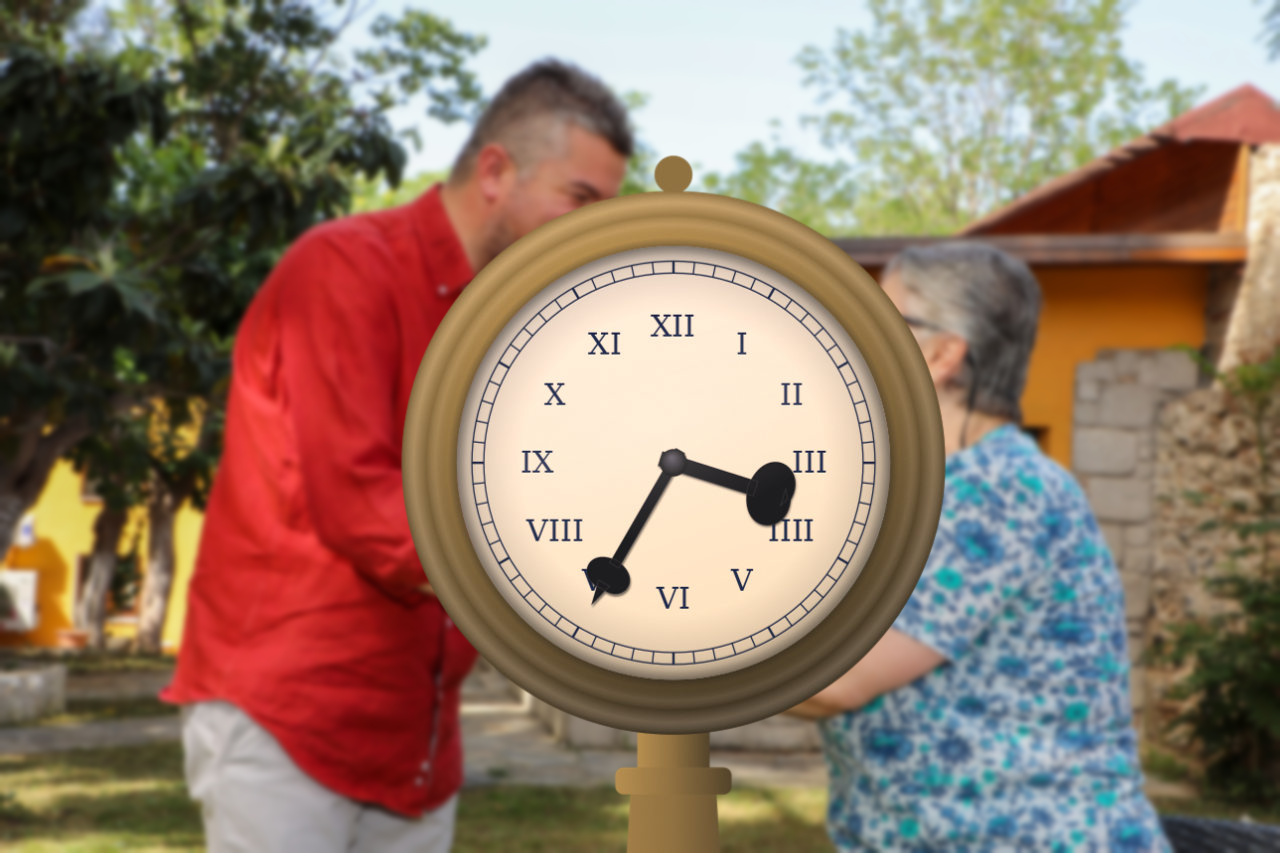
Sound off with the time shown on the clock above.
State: 3:35
